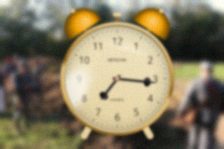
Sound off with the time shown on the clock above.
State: 7:16
